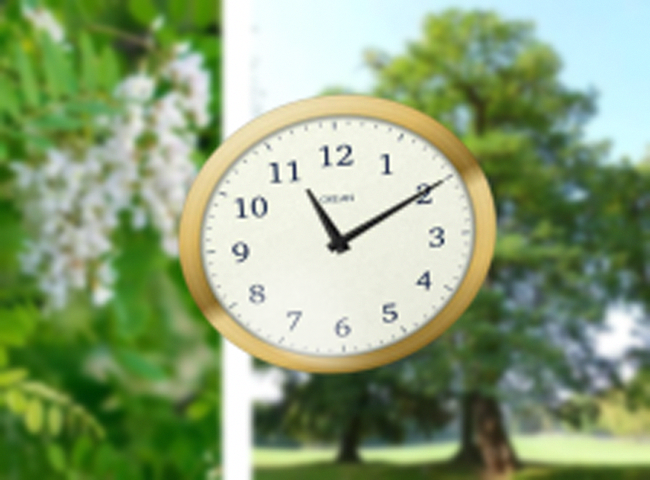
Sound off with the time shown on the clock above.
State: 11:10
